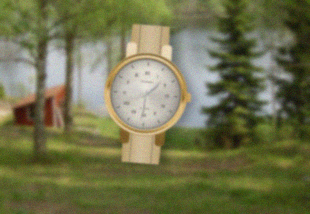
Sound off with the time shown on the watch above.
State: 1:31
